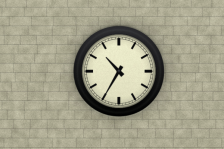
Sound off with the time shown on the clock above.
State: 10:35
